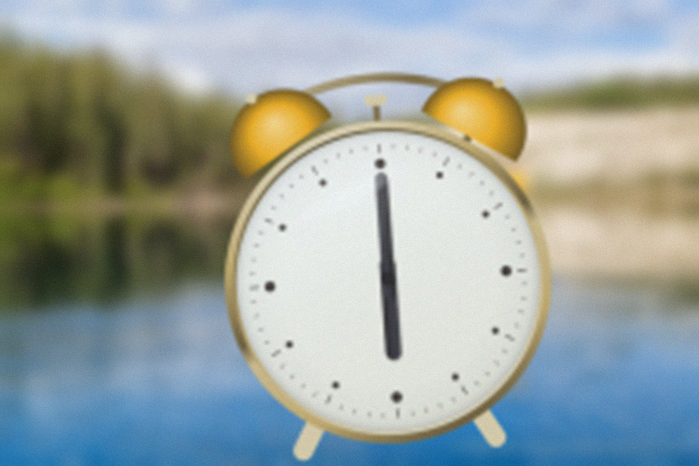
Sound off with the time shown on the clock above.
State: 6:00
